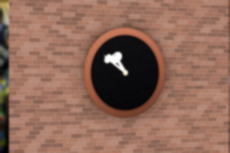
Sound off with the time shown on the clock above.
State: 10:51
